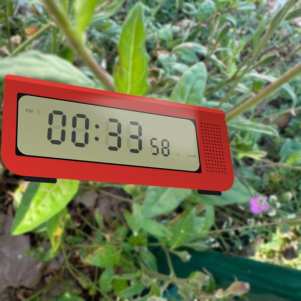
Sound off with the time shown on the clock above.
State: 0:33:58
